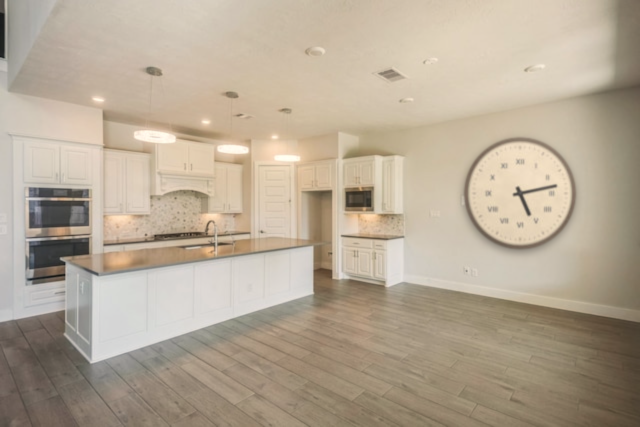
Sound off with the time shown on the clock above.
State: 5:13
